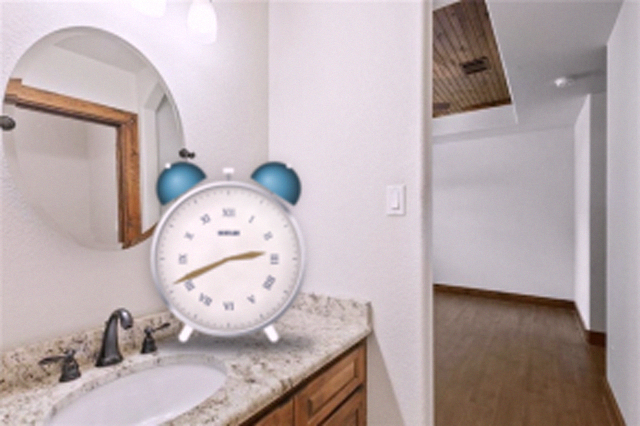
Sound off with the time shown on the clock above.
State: 2:41
